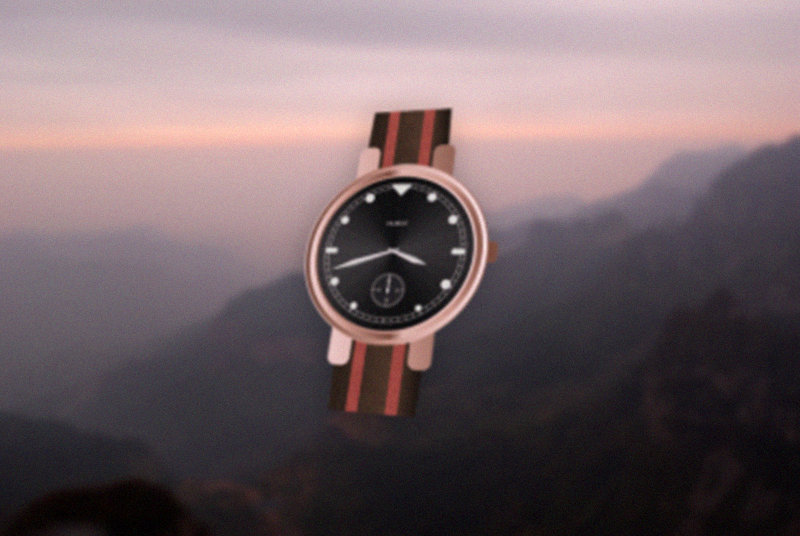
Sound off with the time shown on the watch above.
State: 3:42
